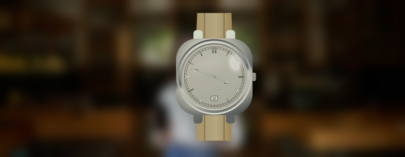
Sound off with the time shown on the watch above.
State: 3:48
